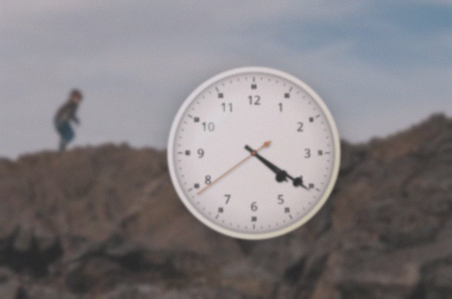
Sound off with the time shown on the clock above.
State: 4:20:39
